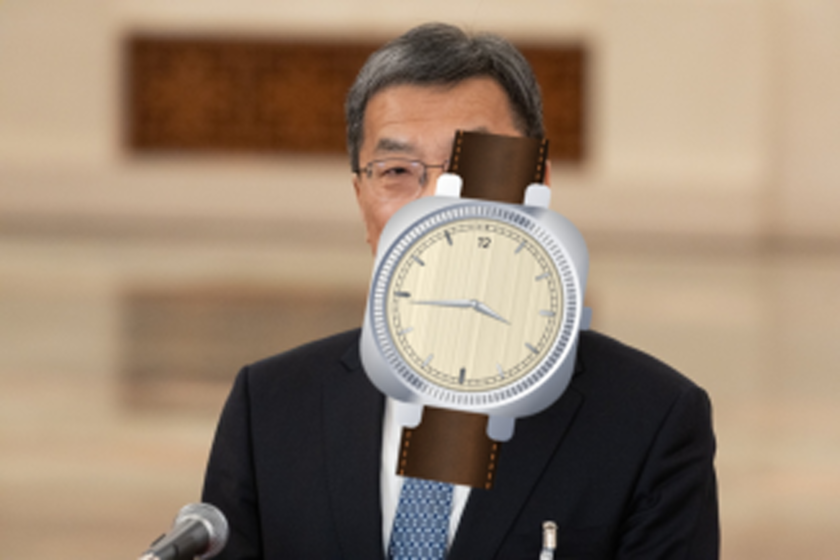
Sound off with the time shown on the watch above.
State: 3:44
